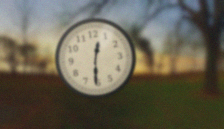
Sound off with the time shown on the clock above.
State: 12:31
